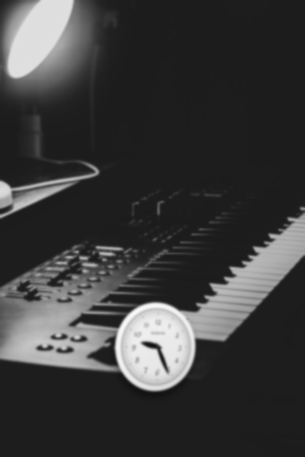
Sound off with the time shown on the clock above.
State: 9:26
